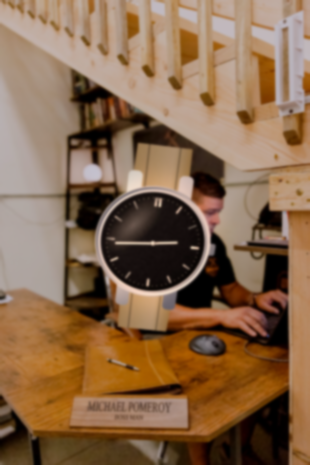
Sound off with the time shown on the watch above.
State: 2:44
